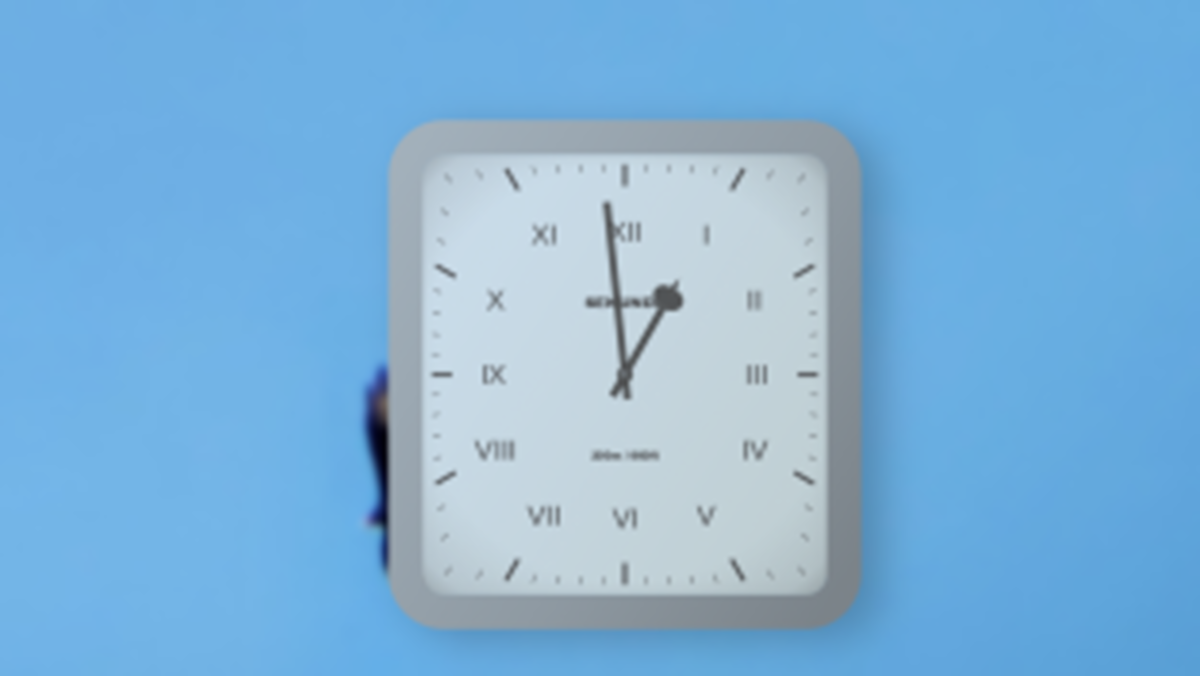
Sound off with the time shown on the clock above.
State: 12:59
